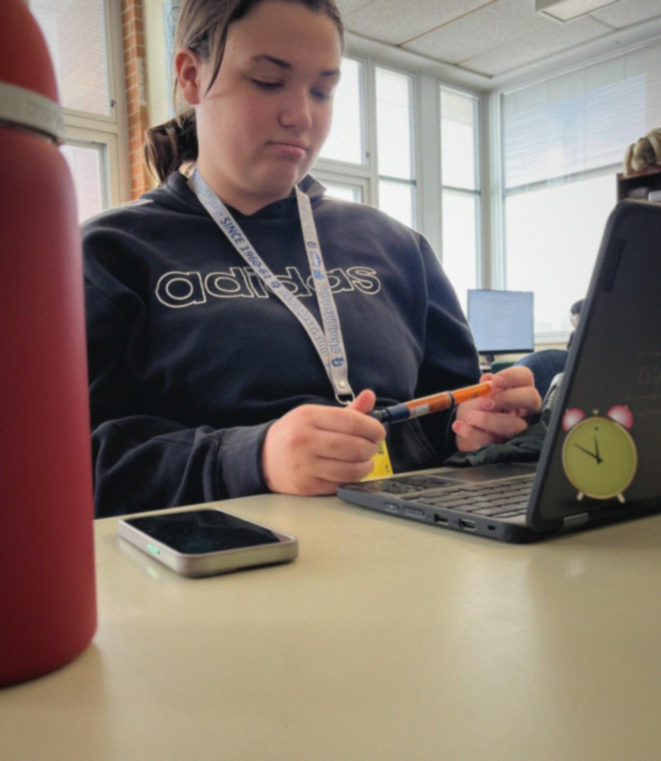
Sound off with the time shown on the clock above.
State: 11:50
